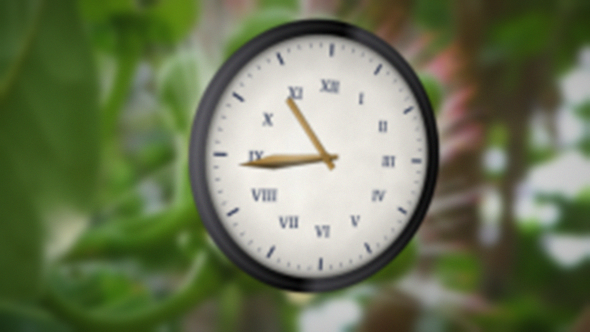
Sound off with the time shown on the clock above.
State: 10:44
